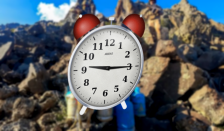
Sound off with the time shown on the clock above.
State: 9:15
